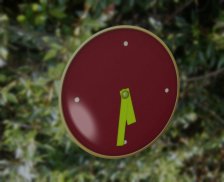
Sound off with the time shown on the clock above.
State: 5:31
